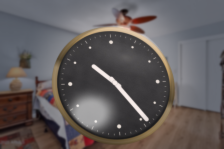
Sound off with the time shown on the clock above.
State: 10:24
